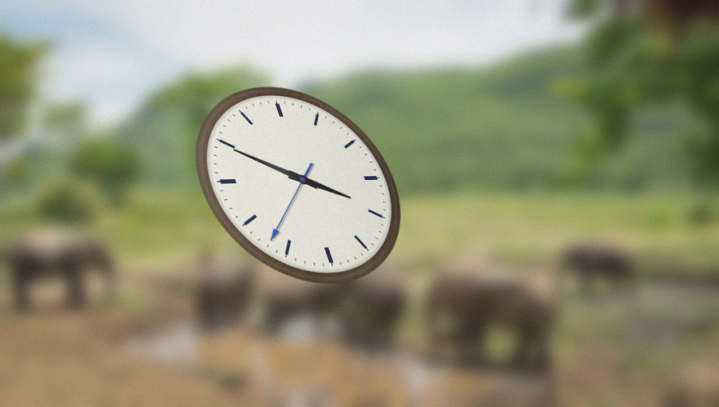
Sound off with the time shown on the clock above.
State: 3:49:37
